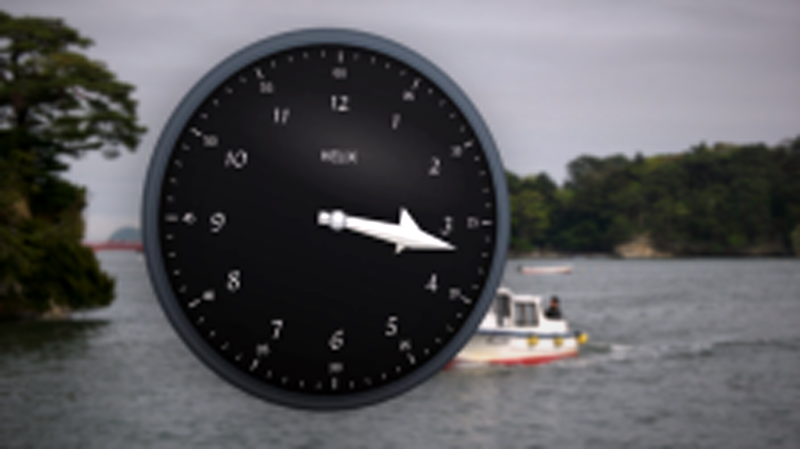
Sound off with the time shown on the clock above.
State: 3:17
